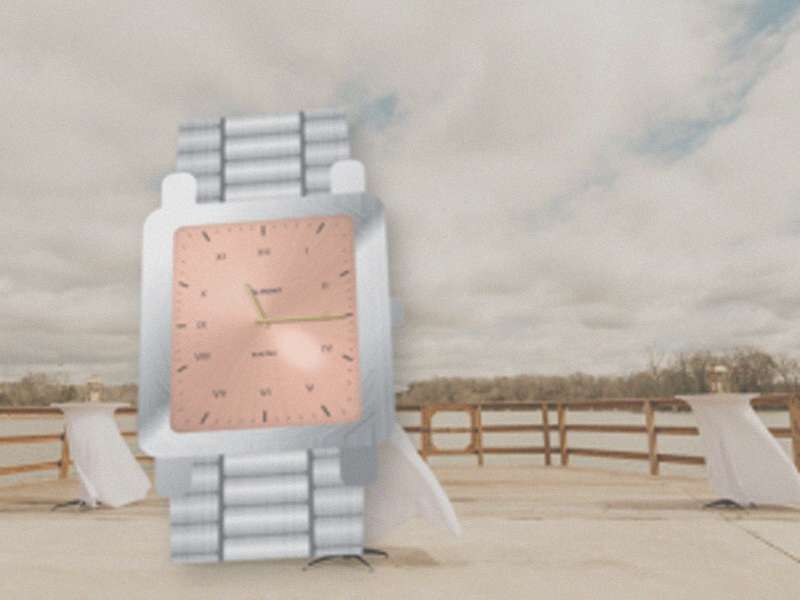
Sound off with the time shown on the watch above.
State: 11:15
